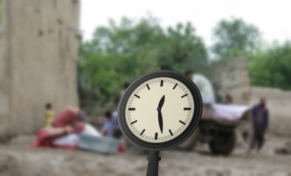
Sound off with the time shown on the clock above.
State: 12:28
